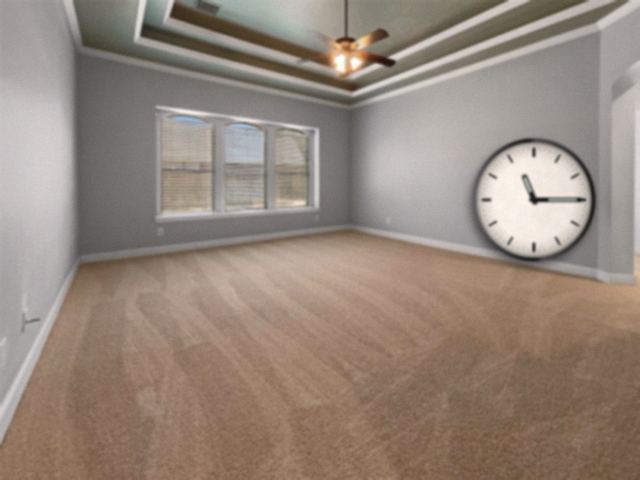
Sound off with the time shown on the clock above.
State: 11:15
